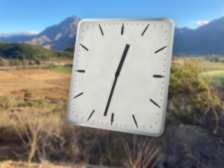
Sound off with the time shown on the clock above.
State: 12:32
